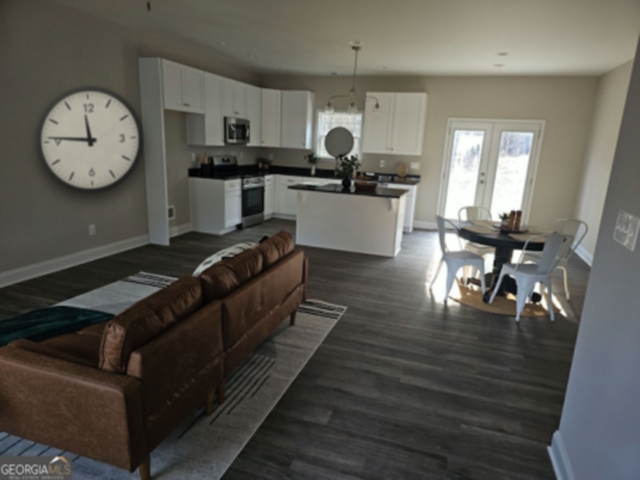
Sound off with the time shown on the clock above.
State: 11:46
